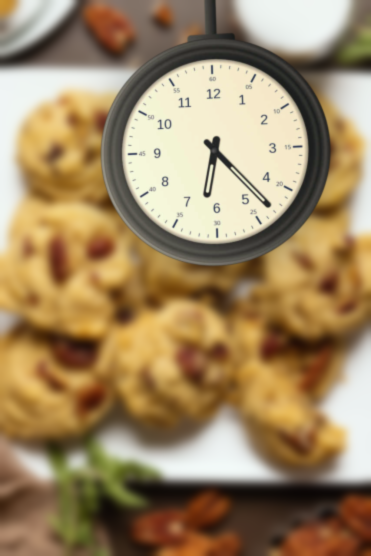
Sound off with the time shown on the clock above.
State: 6:23
